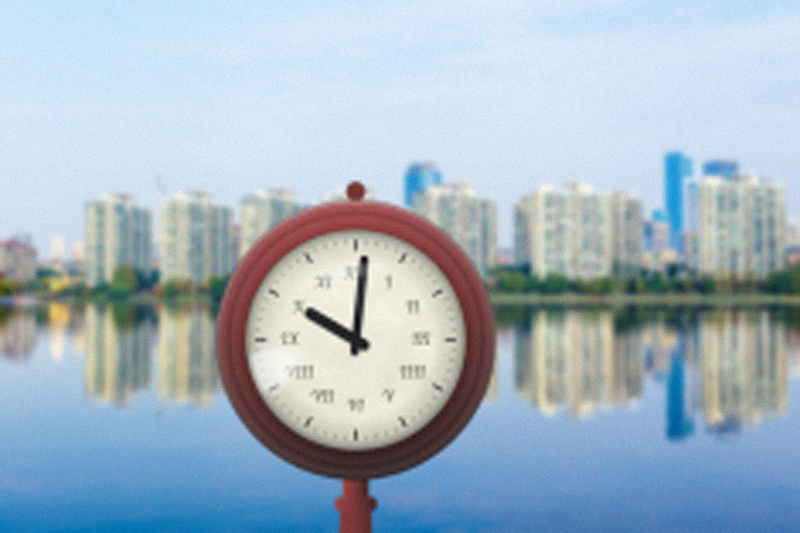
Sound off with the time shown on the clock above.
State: 10:01
